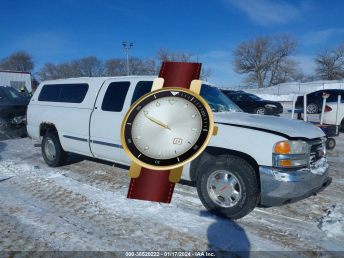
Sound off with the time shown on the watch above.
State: 9:49
